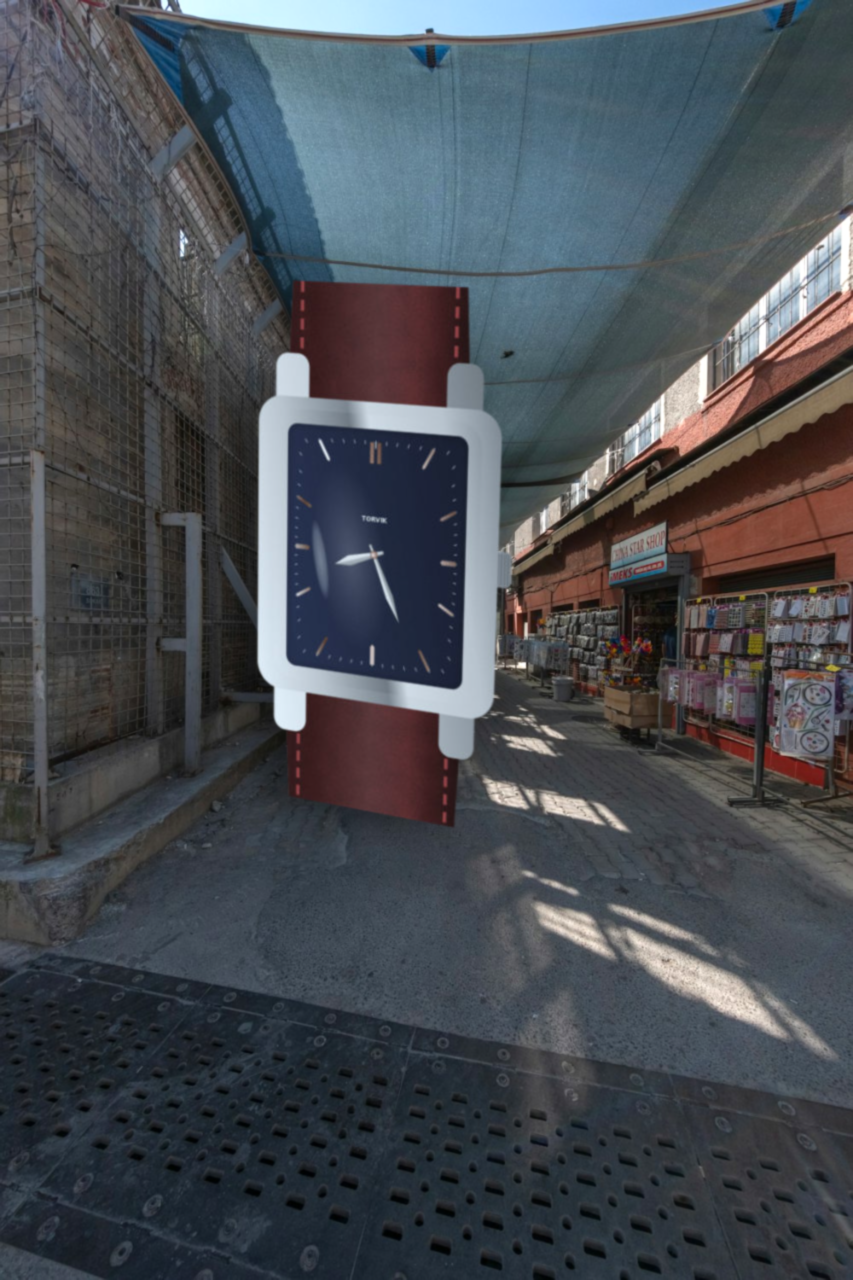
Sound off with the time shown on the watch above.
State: 8:26
